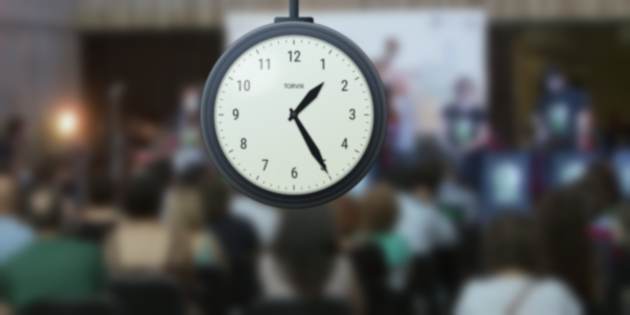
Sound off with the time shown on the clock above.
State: 1:25
